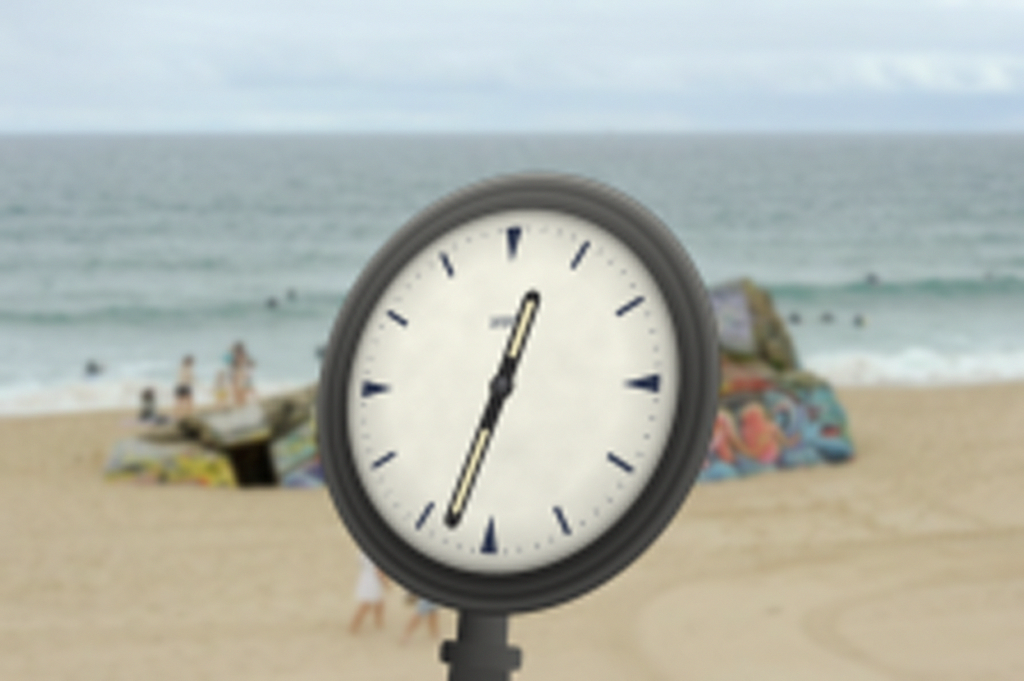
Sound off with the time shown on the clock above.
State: 12:33
